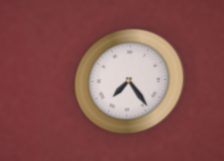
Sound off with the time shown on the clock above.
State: 7:24
